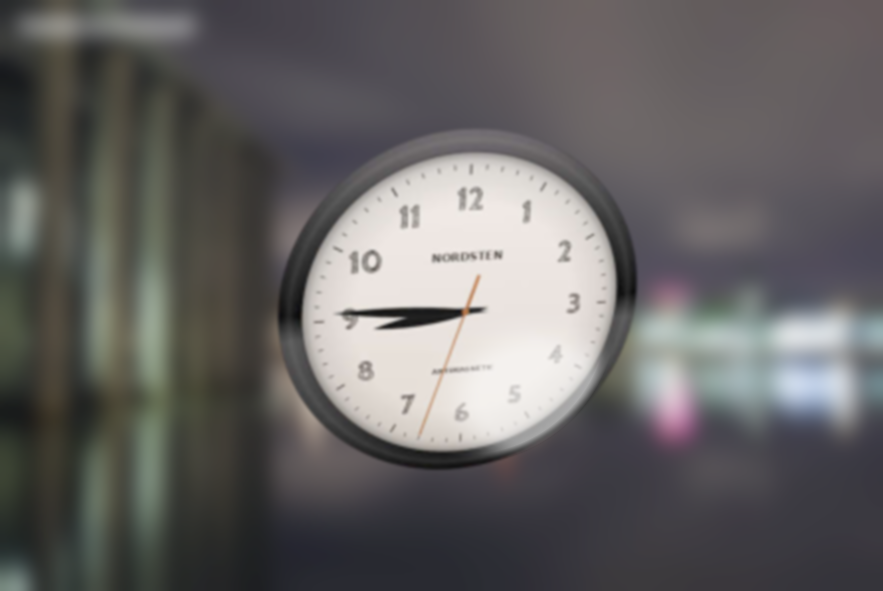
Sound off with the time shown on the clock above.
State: 8:45:33
